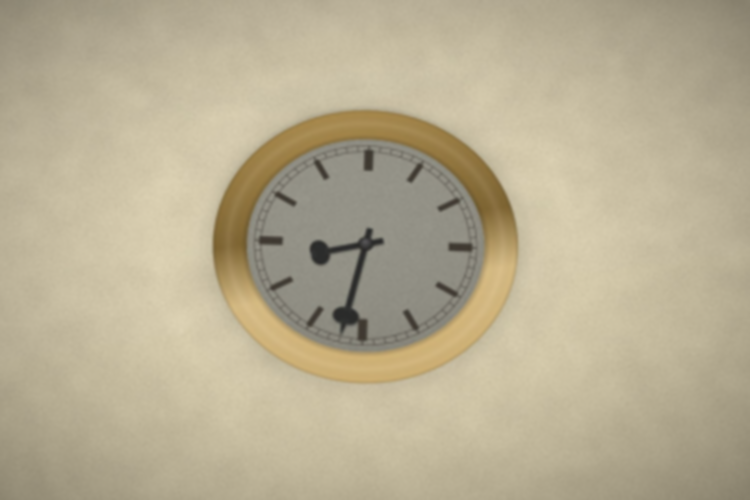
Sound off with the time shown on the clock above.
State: 8:32
